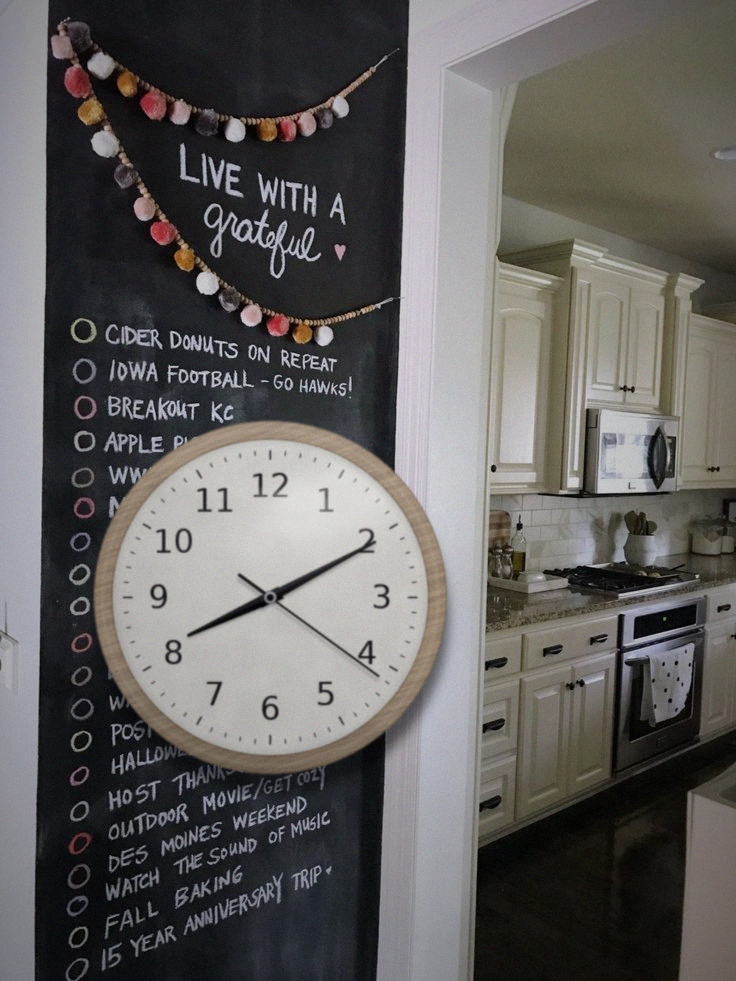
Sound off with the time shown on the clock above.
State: 8:10:21
